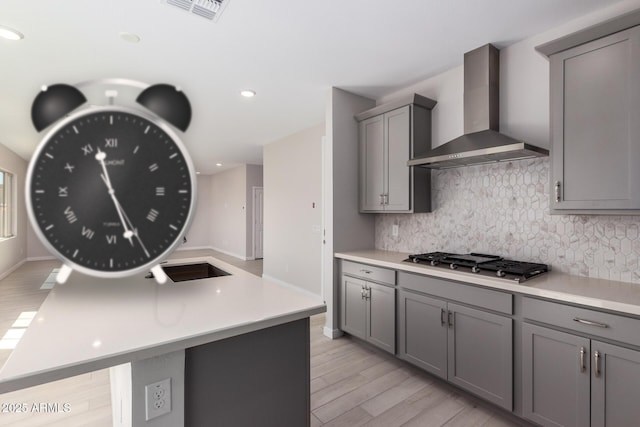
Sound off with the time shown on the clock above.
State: 11:26:25
